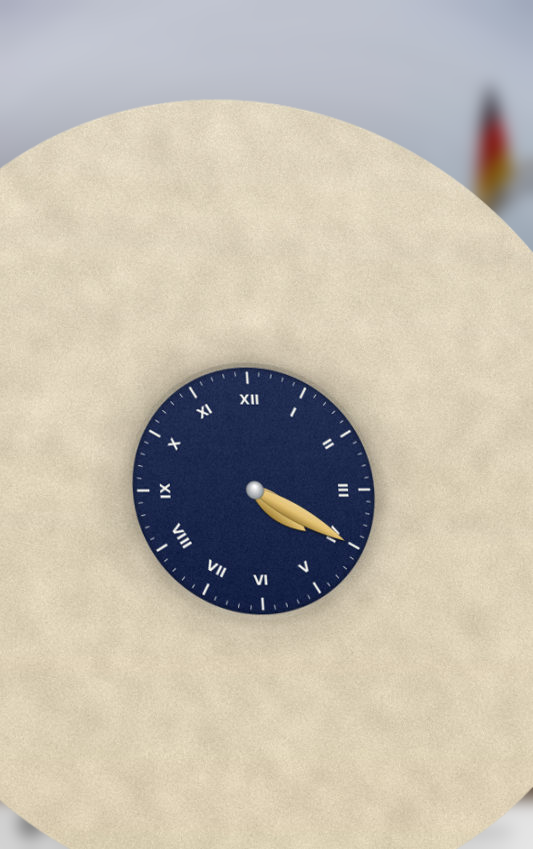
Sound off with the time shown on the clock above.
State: 4:20
